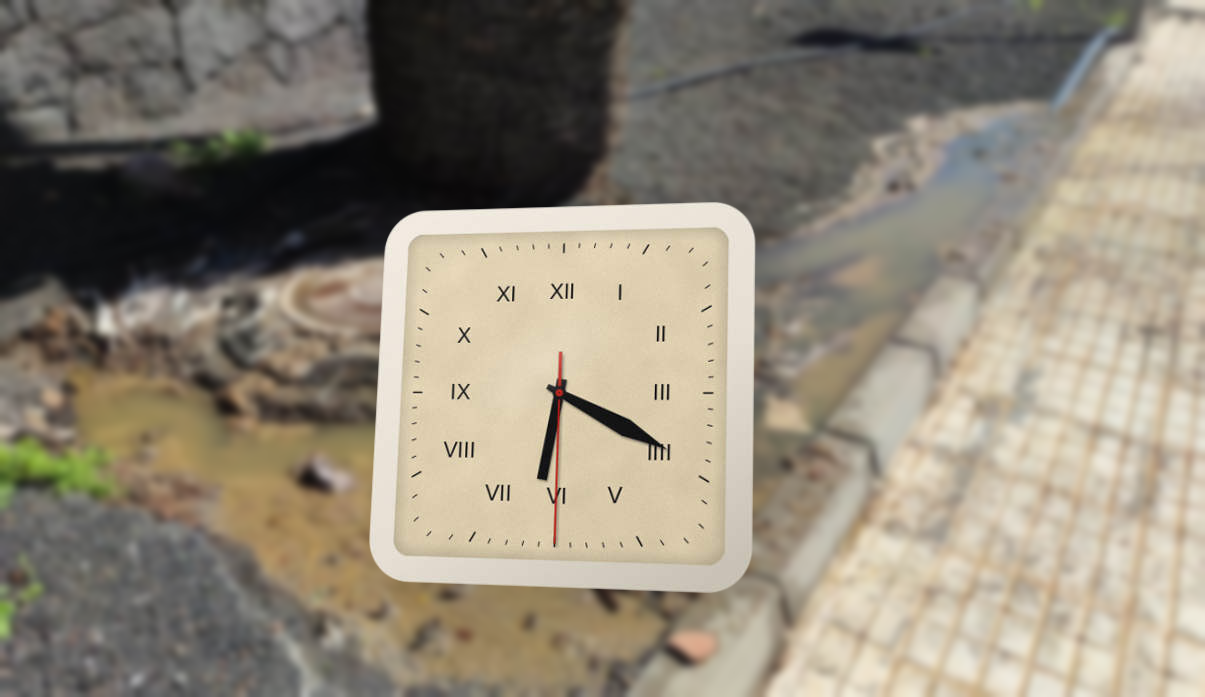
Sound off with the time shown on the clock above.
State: 6:19:30
